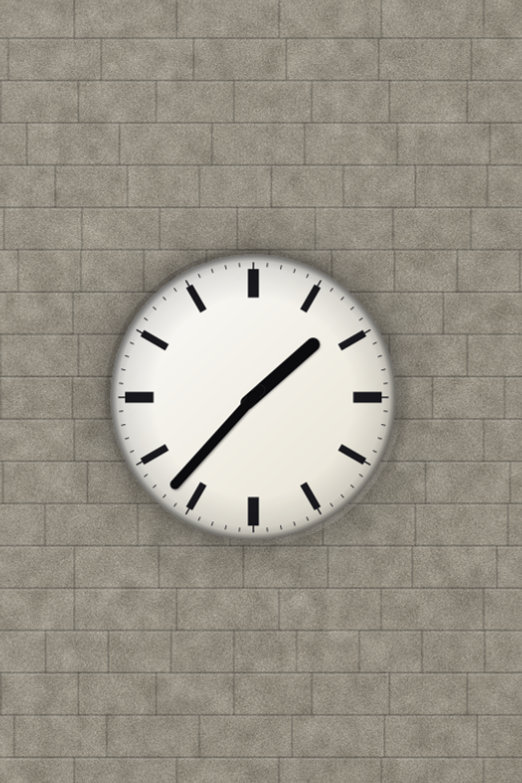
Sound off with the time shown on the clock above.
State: 1:37
